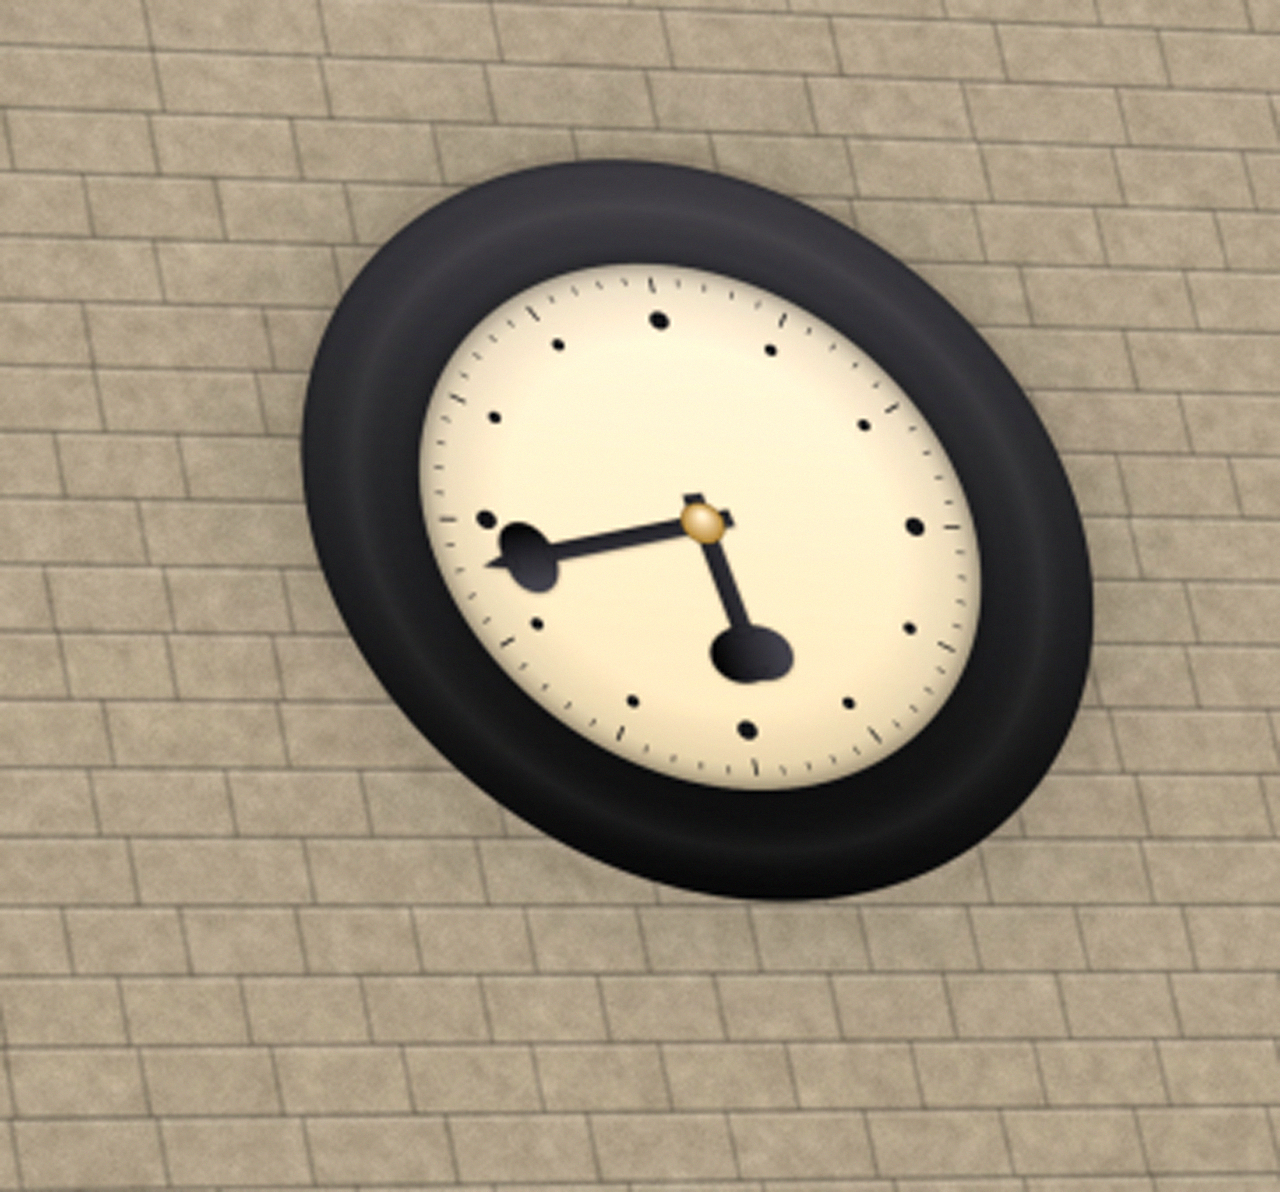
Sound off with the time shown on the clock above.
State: 5:43
